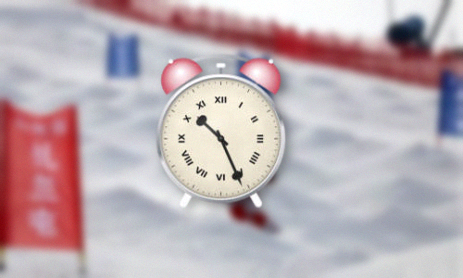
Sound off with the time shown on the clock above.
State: 10:26
